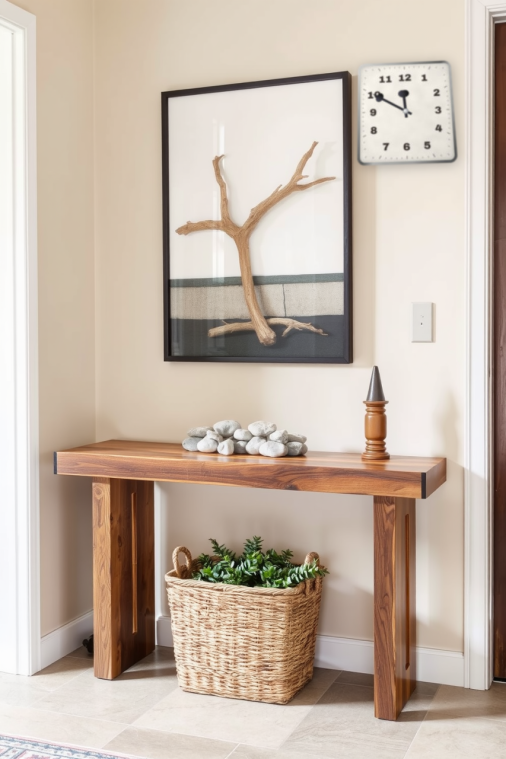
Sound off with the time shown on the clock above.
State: 11:50
